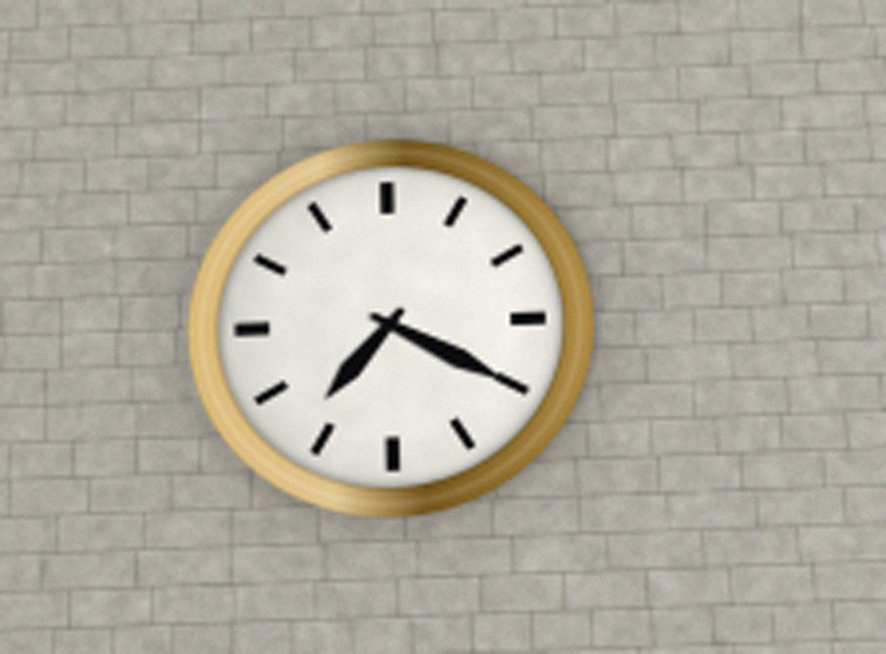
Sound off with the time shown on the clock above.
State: 7:20
